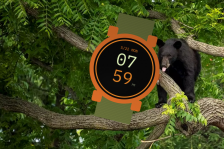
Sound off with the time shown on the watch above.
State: 7:59
